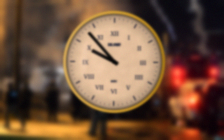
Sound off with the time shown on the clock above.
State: 9:53
